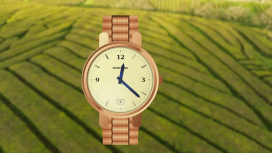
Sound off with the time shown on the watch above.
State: 12:22
